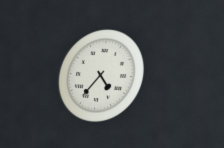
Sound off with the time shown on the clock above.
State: 4:36
